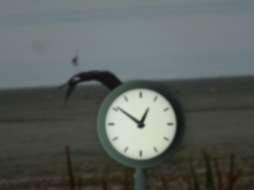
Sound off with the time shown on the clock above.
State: 12:51
